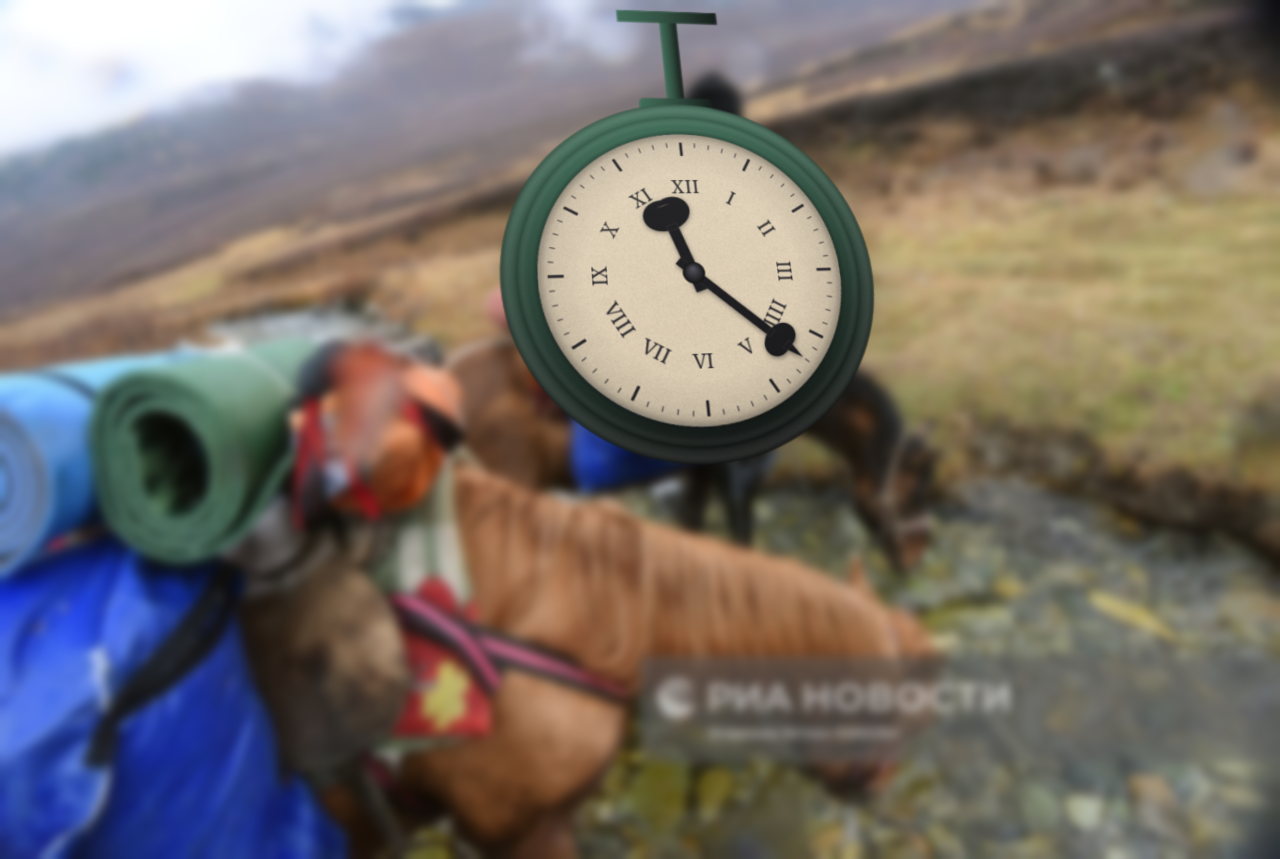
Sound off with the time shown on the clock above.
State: 11:22
